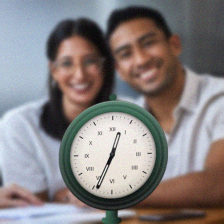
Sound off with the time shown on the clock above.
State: 12:34
